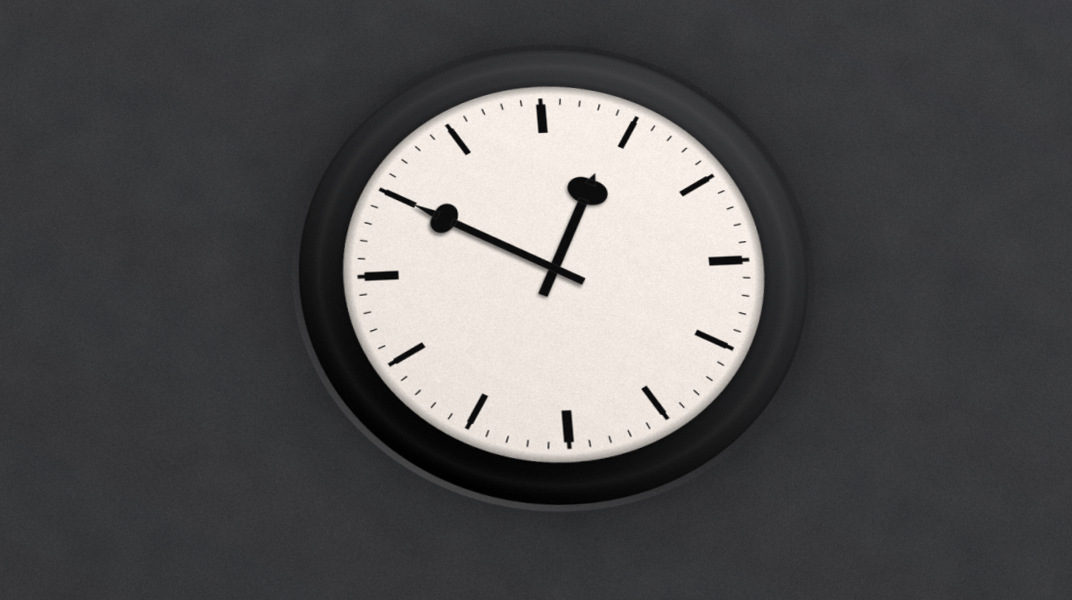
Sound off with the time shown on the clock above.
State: 12:50
